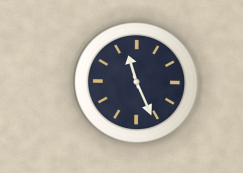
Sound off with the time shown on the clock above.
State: 11:26
